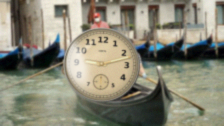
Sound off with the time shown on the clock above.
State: 9:12
